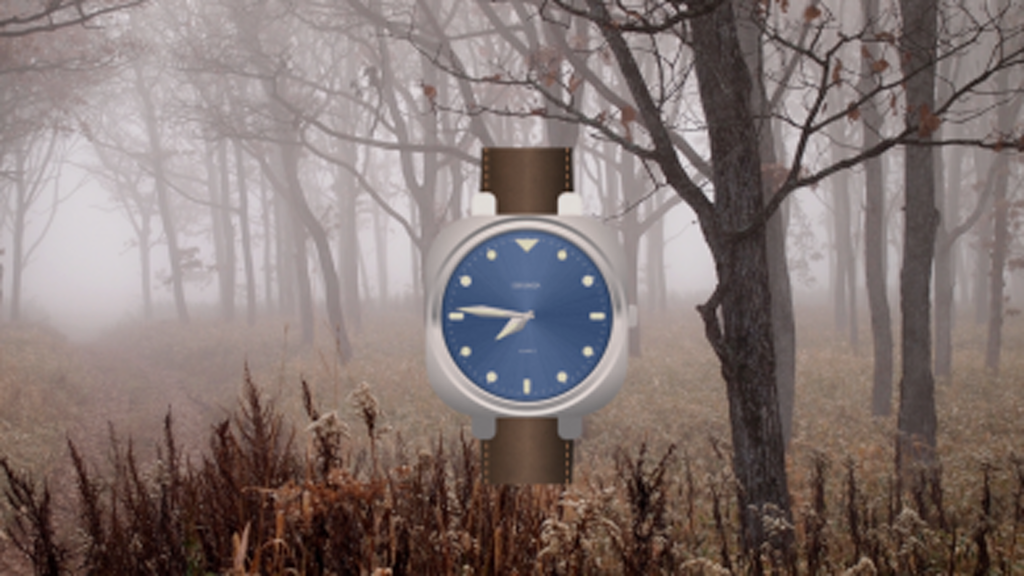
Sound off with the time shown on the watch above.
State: 7:46
